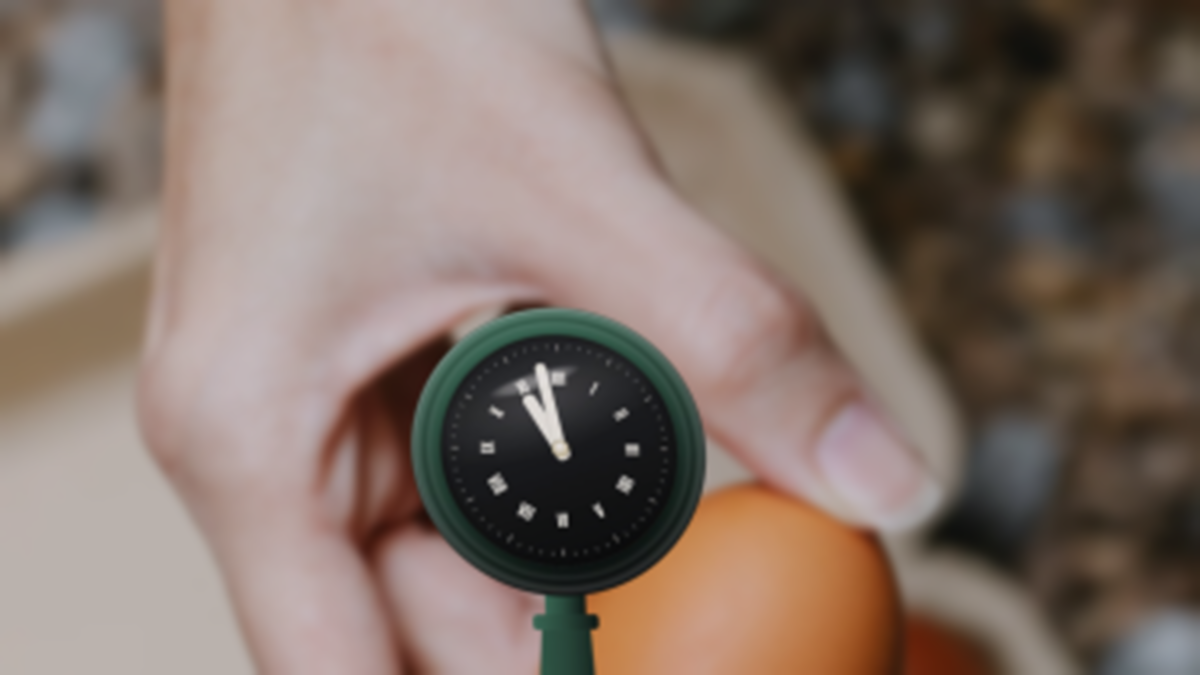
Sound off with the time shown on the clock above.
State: 10:58
